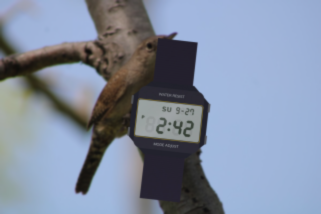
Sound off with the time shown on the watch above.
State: 2:42
